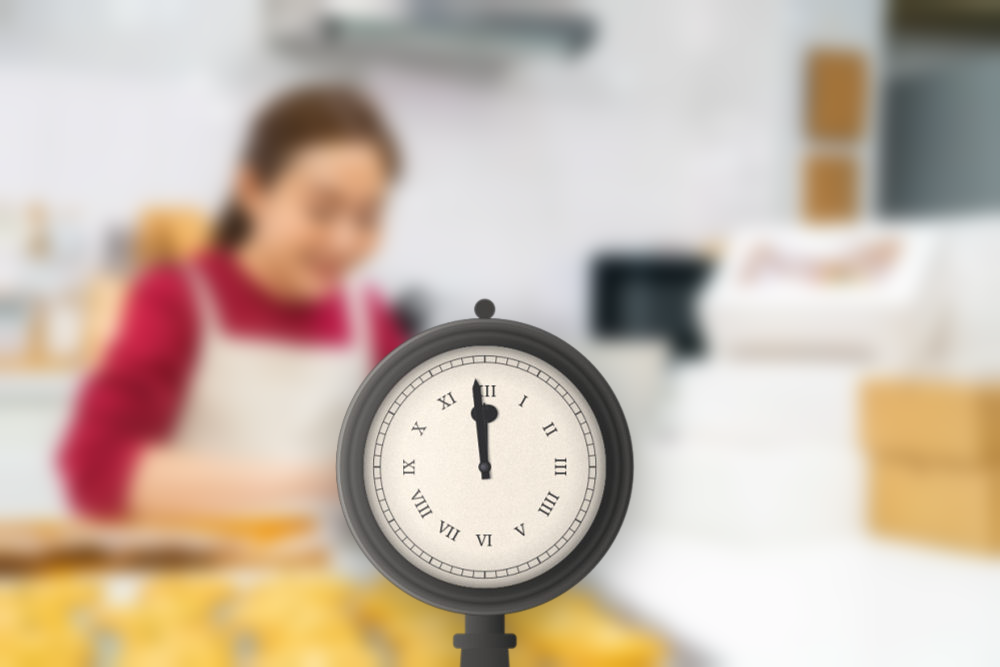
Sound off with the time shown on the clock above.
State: 11:59
